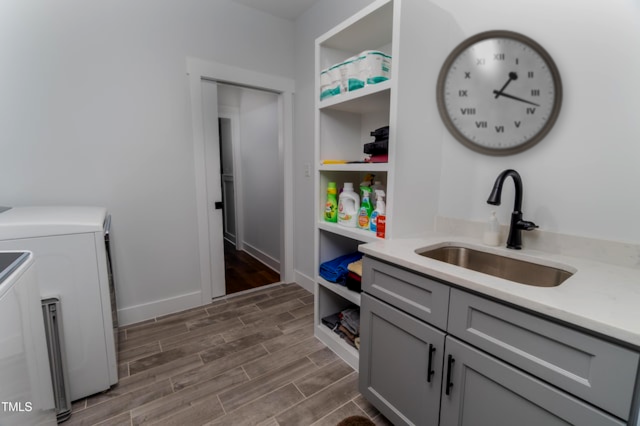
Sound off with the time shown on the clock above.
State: 1:18
